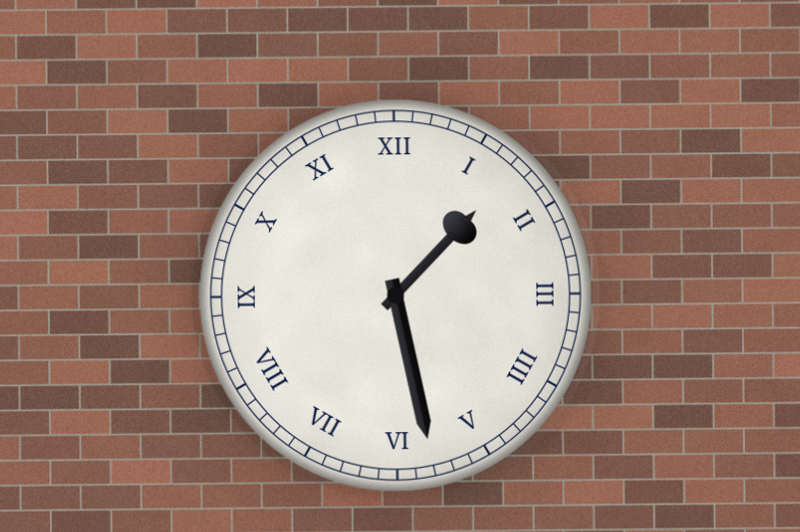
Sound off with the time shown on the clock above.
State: 1:28
